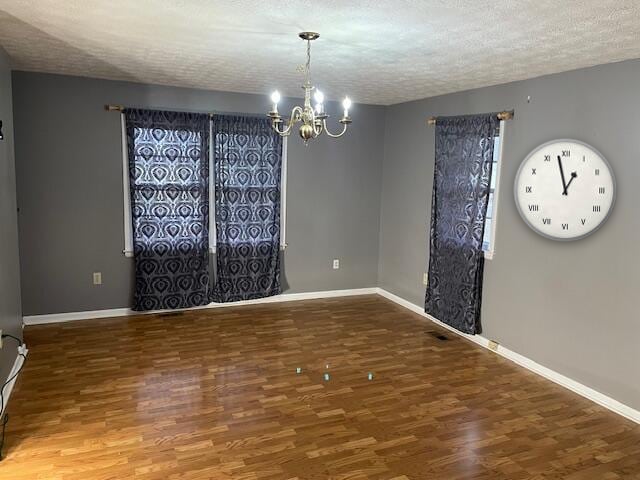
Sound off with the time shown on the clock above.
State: 12:58
